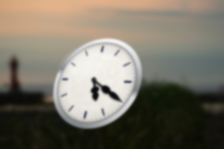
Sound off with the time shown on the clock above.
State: 5:20
